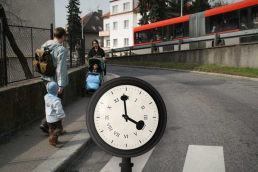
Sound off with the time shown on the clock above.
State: 3:59
